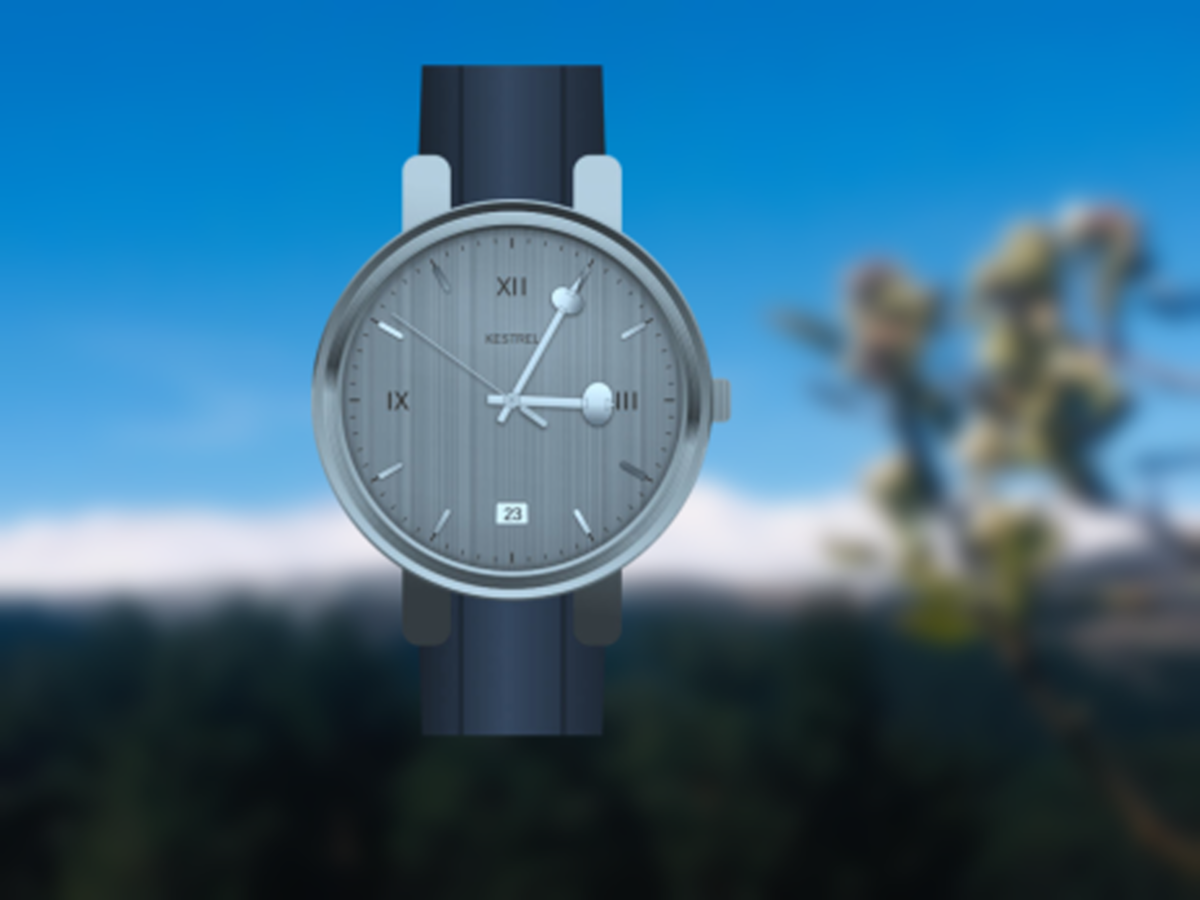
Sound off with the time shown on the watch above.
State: 3:04:51
